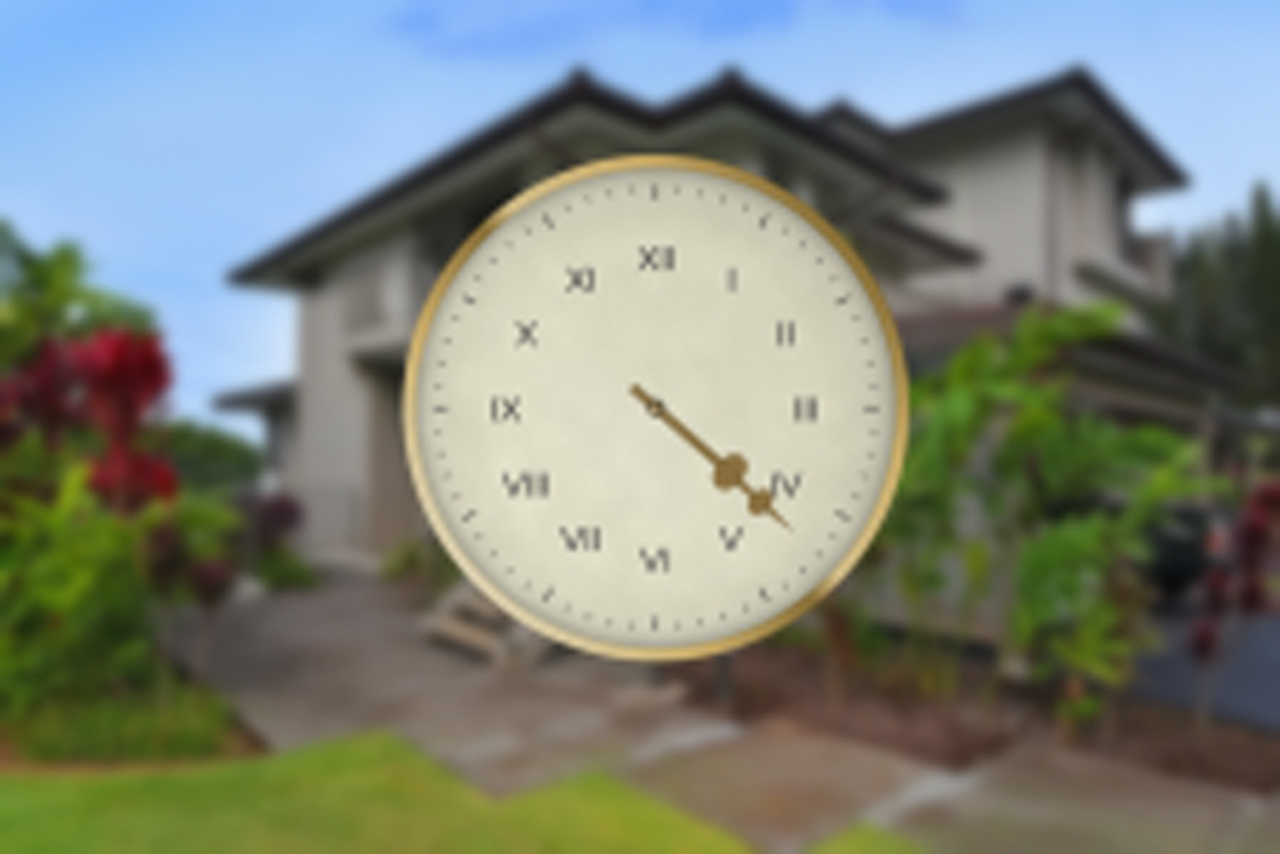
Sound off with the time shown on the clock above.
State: 4:22
